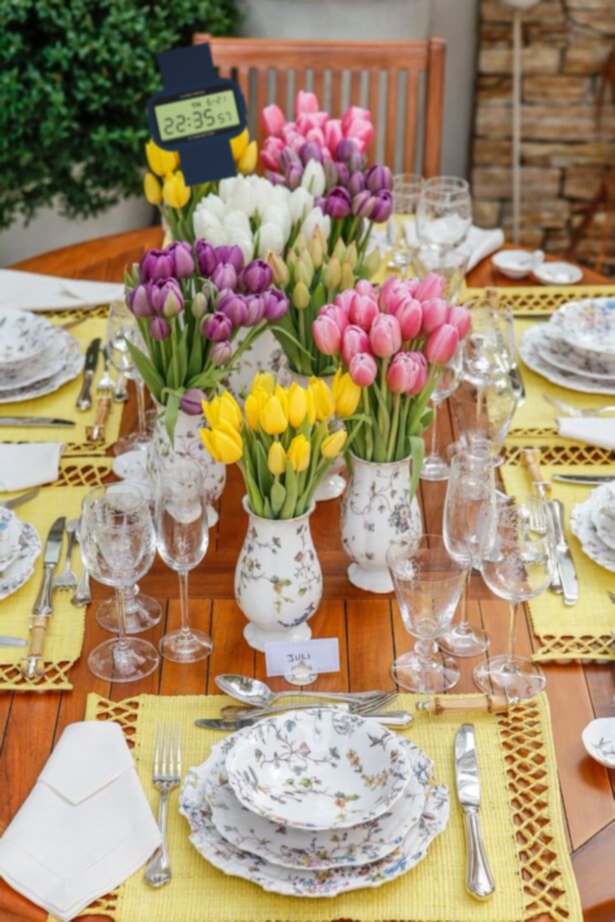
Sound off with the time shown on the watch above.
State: 22:35
